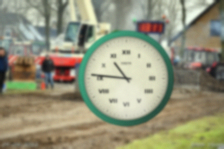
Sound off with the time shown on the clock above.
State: 10:46
